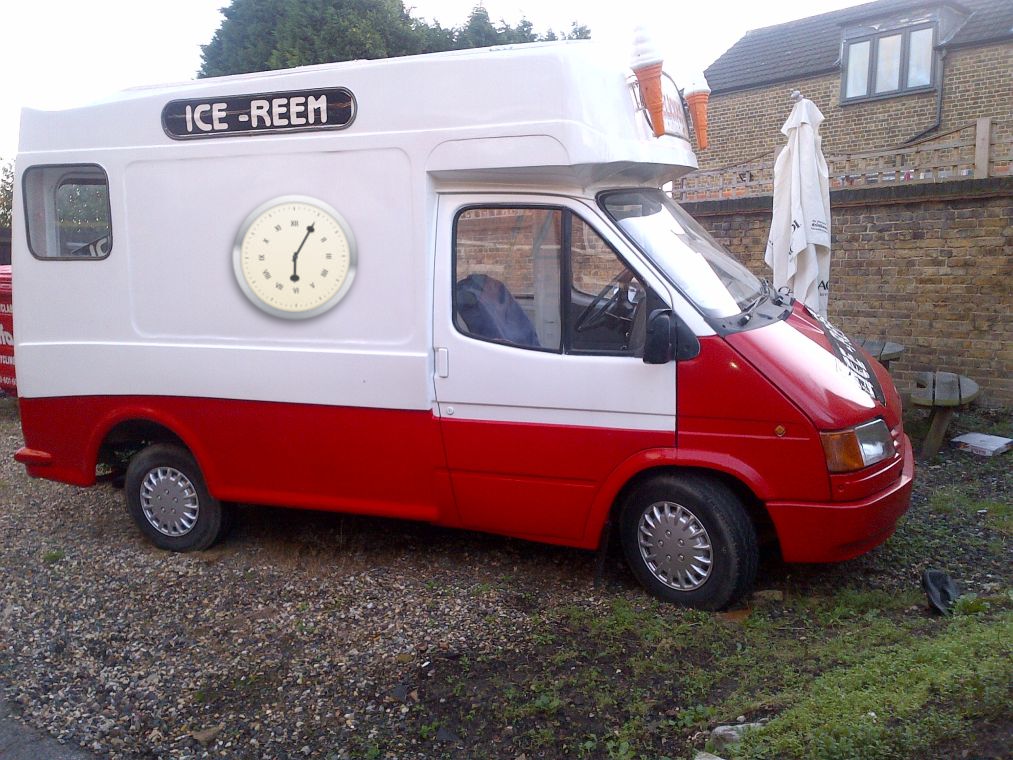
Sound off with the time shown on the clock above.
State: 6:05
